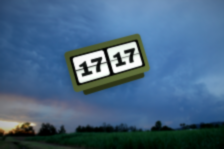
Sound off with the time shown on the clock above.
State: 17:17
